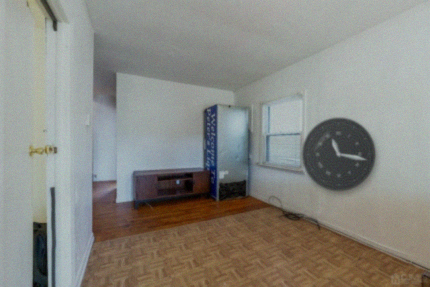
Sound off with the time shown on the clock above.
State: 11:17
